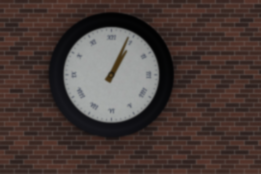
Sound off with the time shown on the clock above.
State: 1:04
